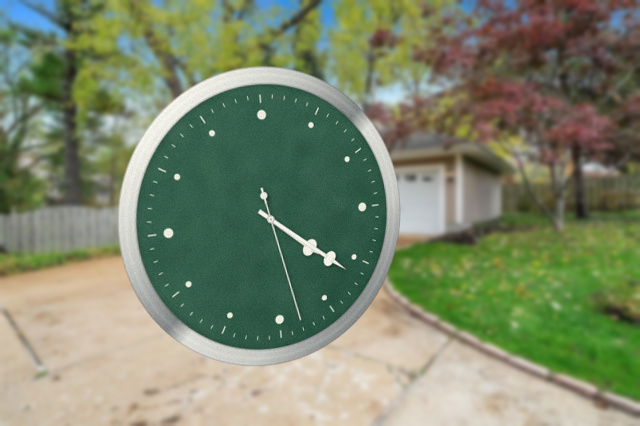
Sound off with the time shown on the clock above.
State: 4:21:28
